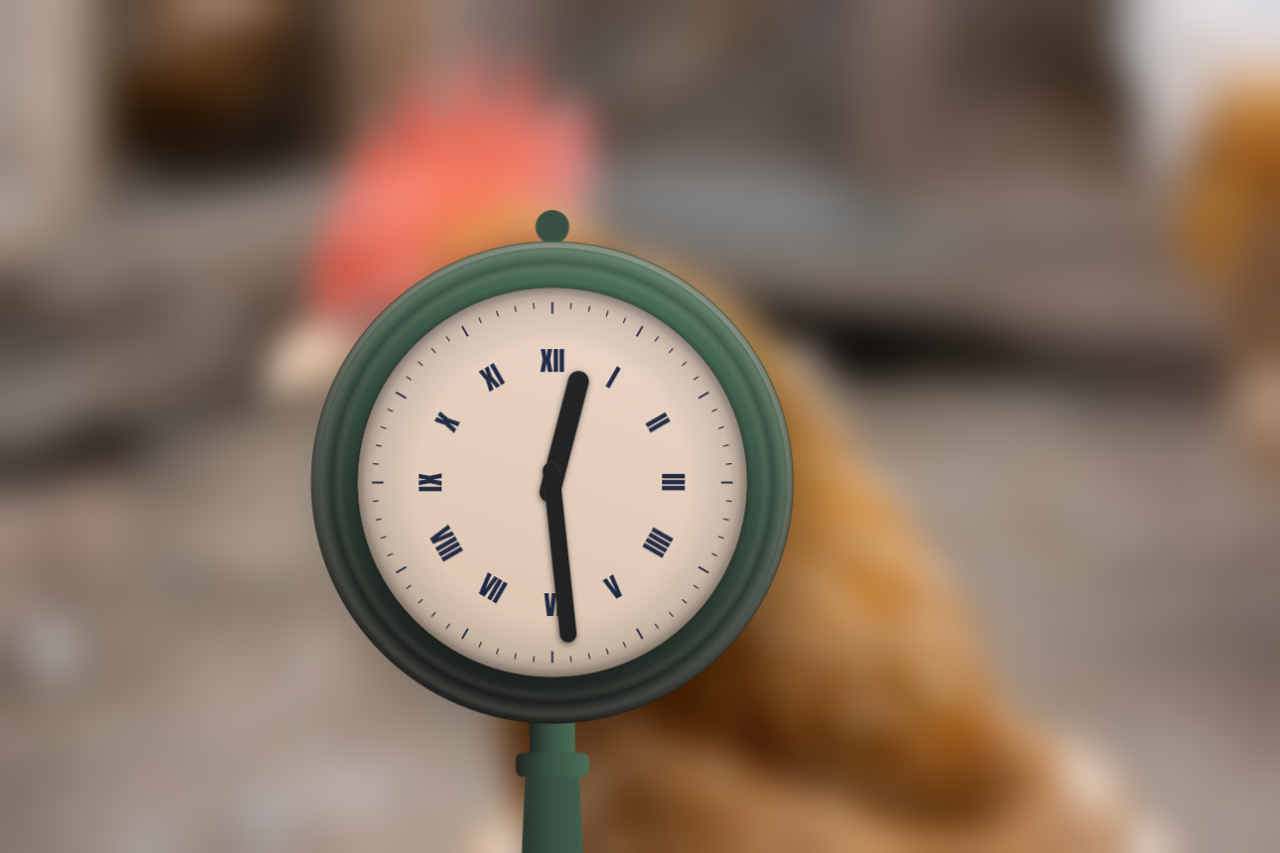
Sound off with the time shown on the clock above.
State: 12:29
